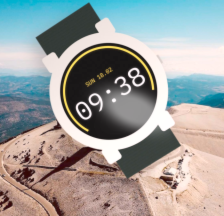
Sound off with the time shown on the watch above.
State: 9:38
